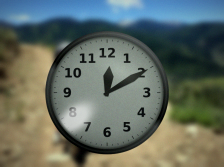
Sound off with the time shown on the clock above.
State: 12:10
